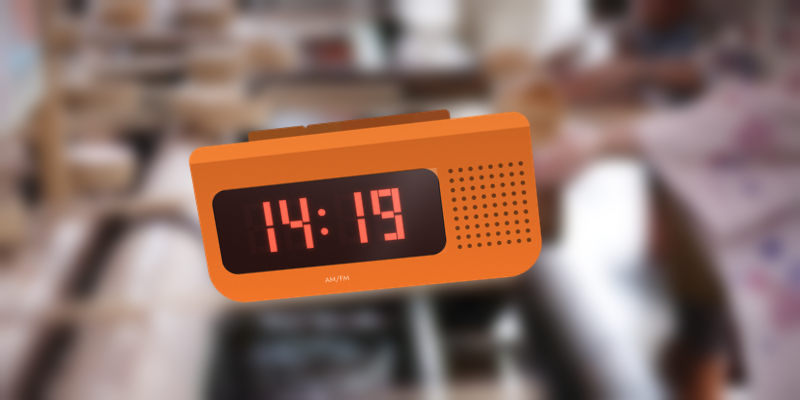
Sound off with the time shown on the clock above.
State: 14:19
